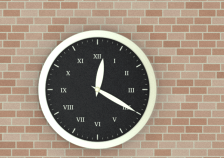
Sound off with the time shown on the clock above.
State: 12:20
